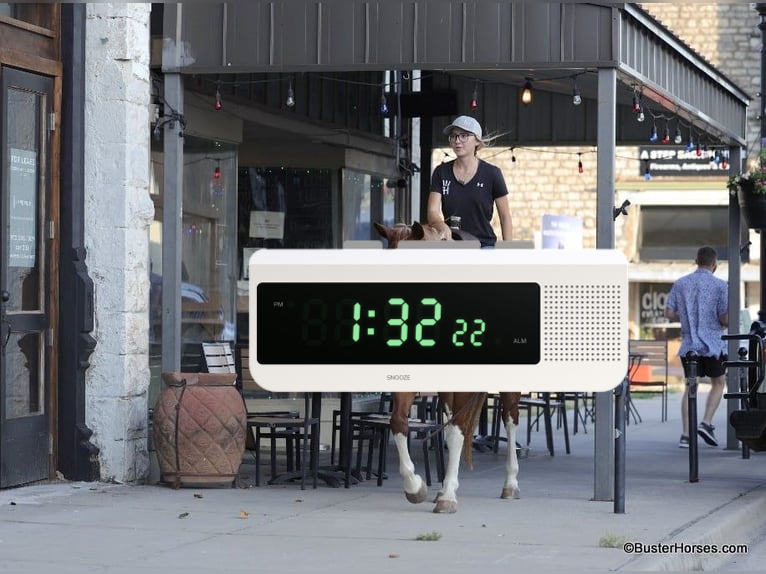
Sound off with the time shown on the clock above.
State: 1:32:22
